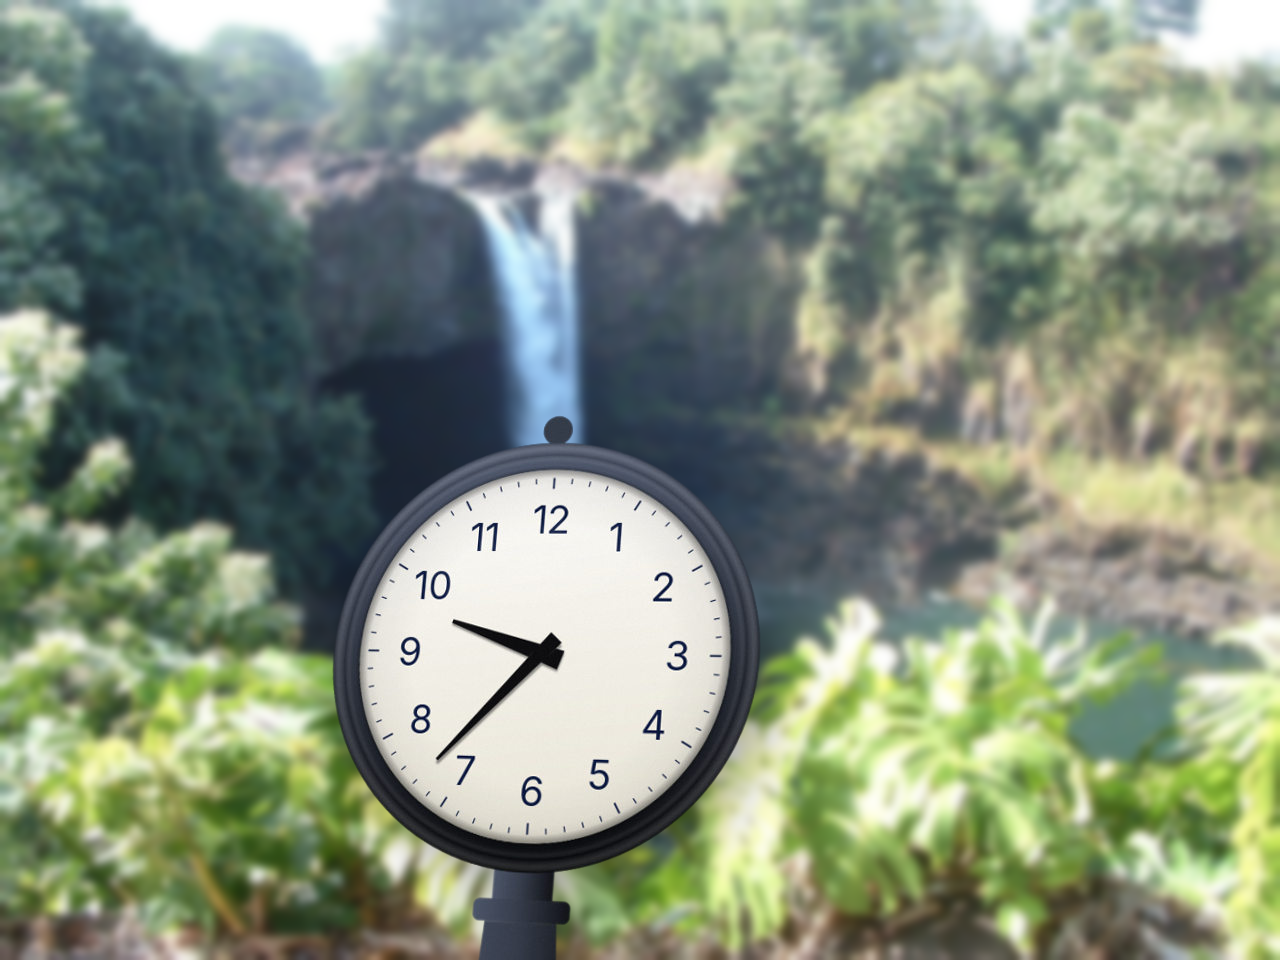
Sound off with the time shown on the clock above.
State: 9:37
